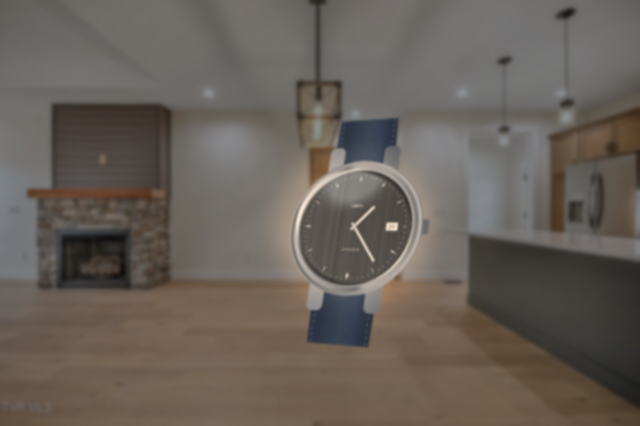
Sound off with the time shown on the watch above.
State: 1:24
